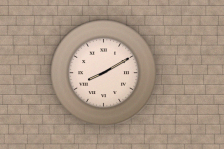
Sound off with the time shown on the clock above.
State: 8:10
